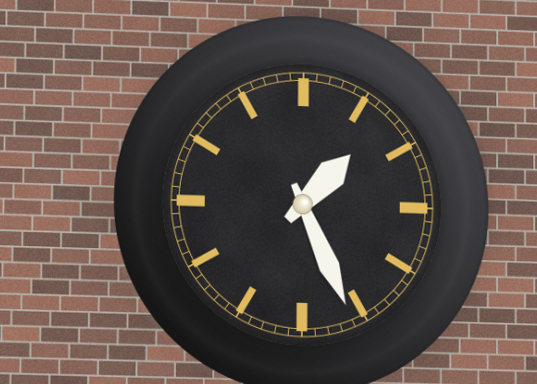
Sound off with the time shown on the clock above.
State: 1:26
